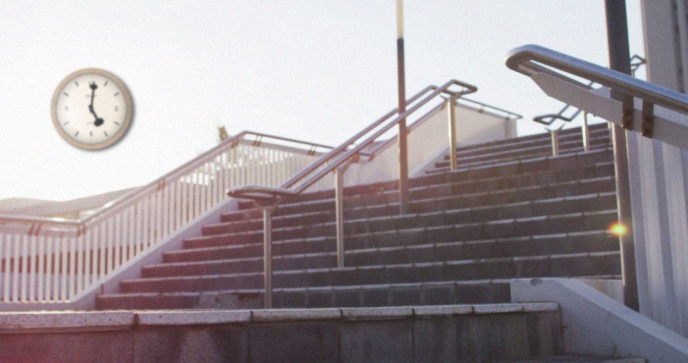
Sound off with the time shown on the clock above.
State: 5:01
